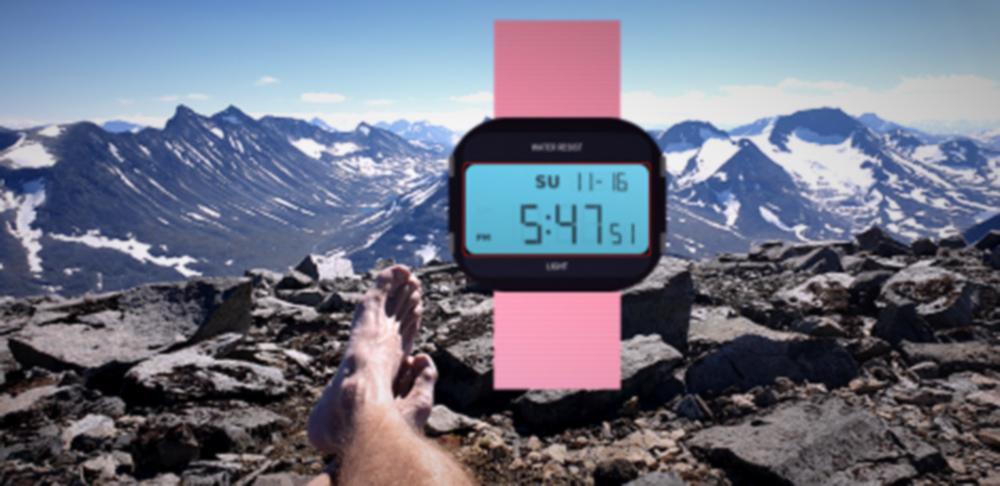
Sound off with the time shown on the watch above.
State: 5:47:51
